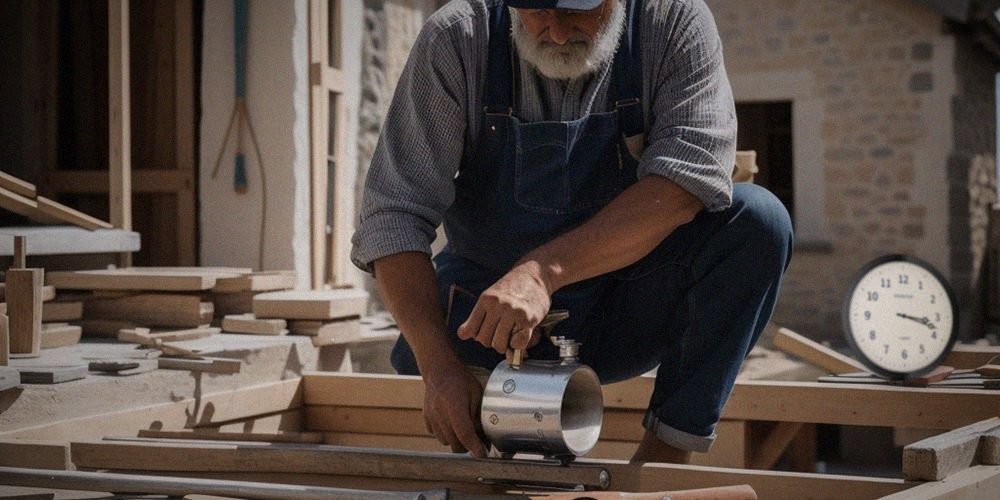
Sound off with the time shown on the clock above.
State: 3:18
